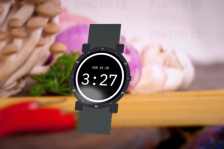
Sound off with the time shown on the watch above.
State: 3:27
